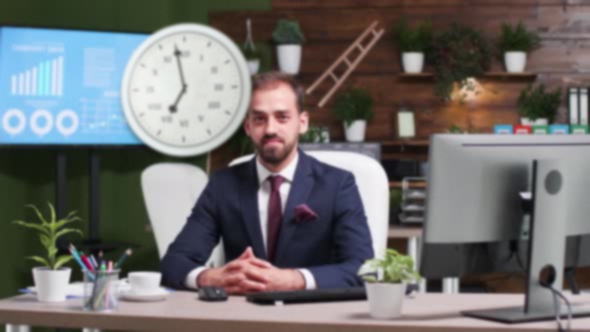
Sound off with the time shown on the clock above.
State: 6:58
